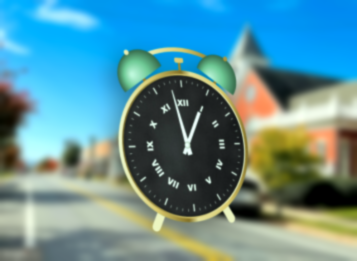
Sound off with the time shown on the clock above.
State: 12:58
